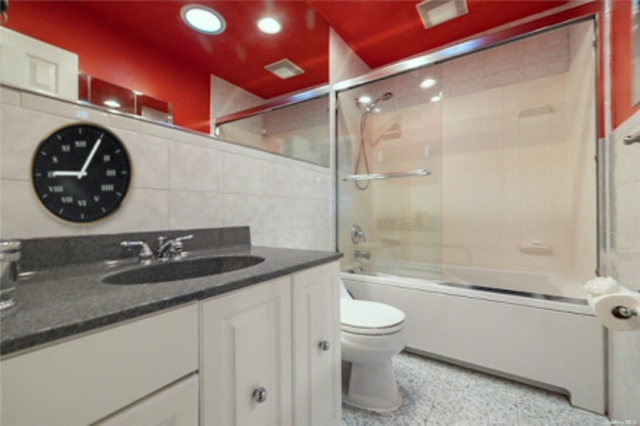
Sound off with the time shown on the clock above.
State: 9:05
